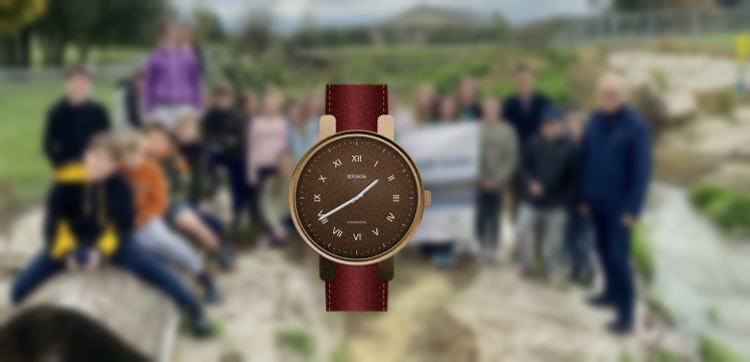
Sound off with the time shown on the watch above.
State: 1:40
